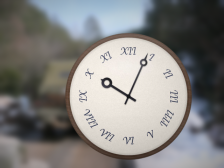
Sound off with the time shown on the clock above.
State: 10:04
